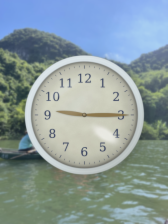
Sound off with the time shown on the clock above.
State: 9:15
